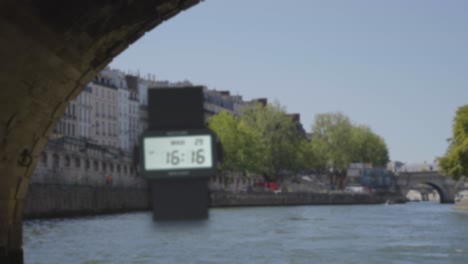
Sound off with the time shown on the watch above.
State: 16:16
